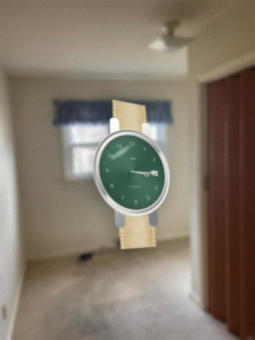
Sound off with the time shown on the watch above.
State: 3:15
